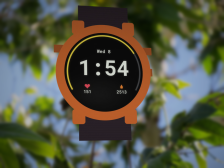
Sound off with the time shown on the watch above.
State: 1:54
